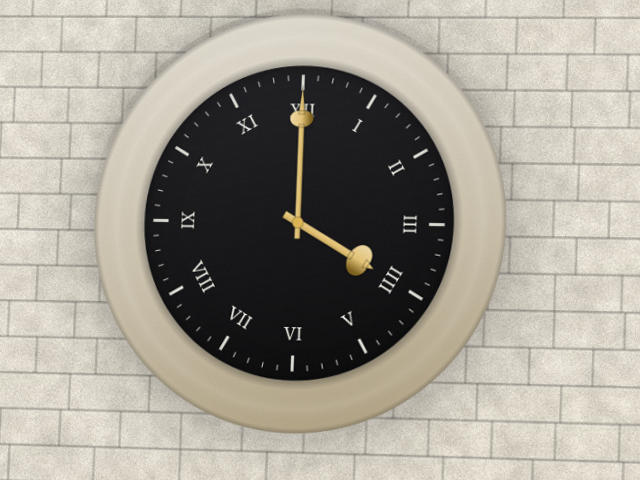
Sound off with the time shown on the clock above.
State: 4:00
